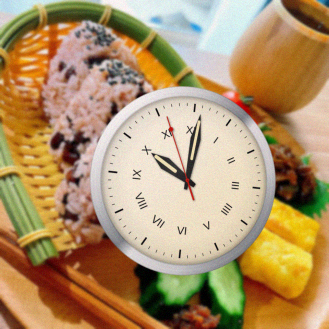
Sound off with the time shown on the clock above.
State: 10:00:56
